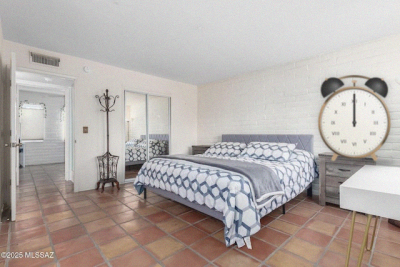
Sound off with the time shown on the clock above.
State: 12:00
